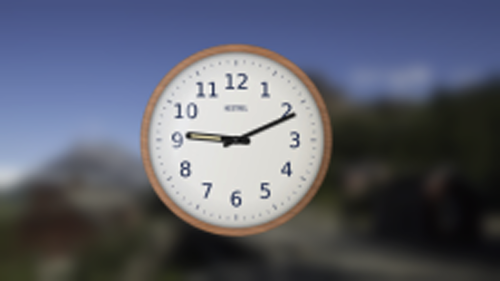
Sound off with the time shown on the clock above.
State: 9:11
